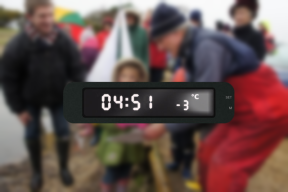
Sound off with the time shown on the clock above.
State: 4:51
